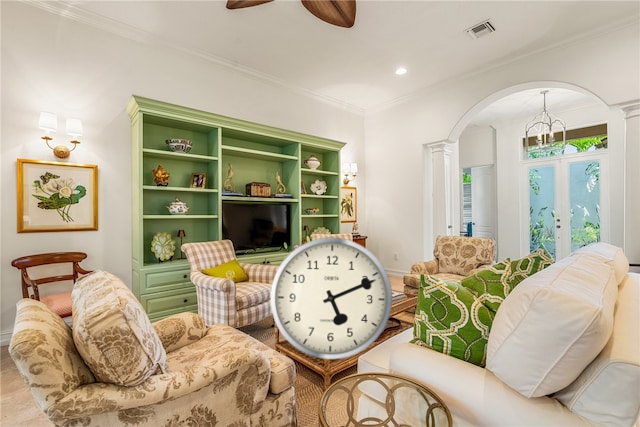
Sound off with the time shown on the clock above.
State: 5:11
